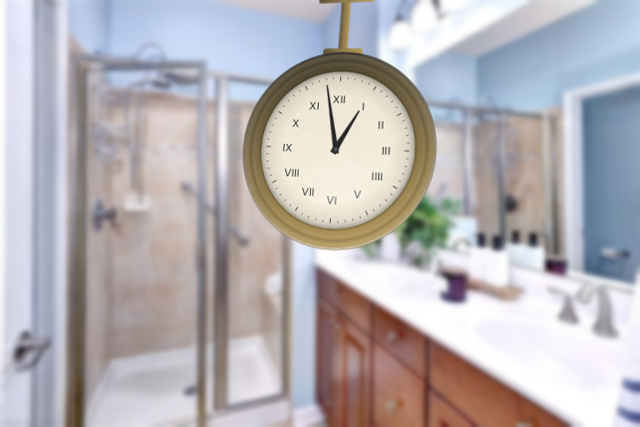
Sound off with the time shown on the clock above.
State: 12:58
